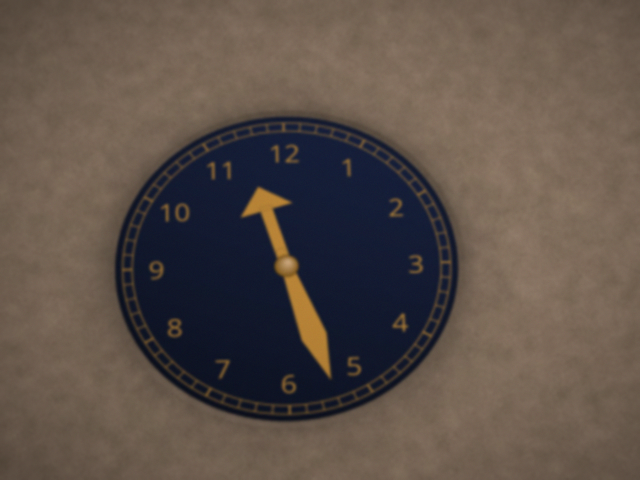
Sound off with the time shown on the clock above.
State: 11:27
